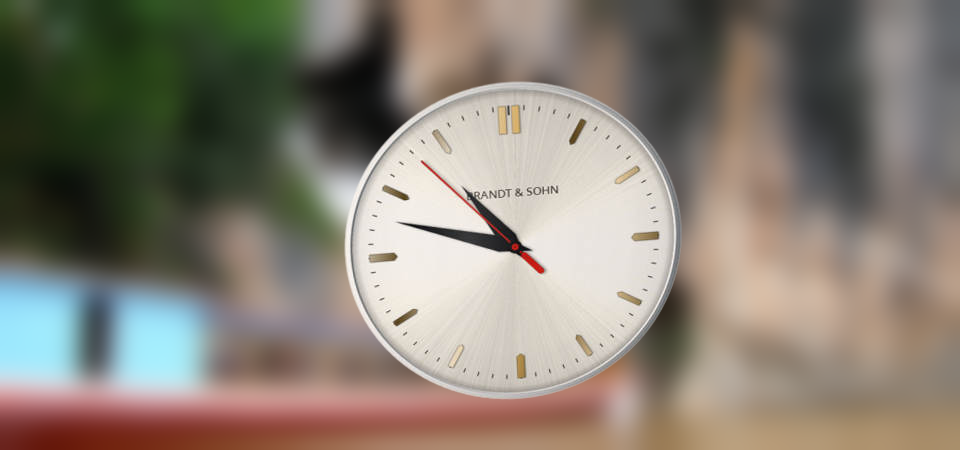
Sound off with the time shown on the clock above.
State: 10:47:53
